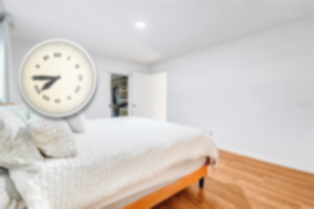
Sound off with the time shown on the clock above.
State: 7:45
